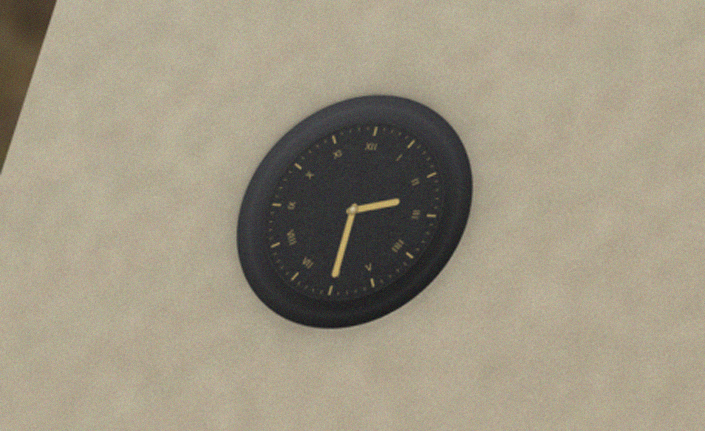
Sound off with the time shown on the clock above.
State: 2:30
